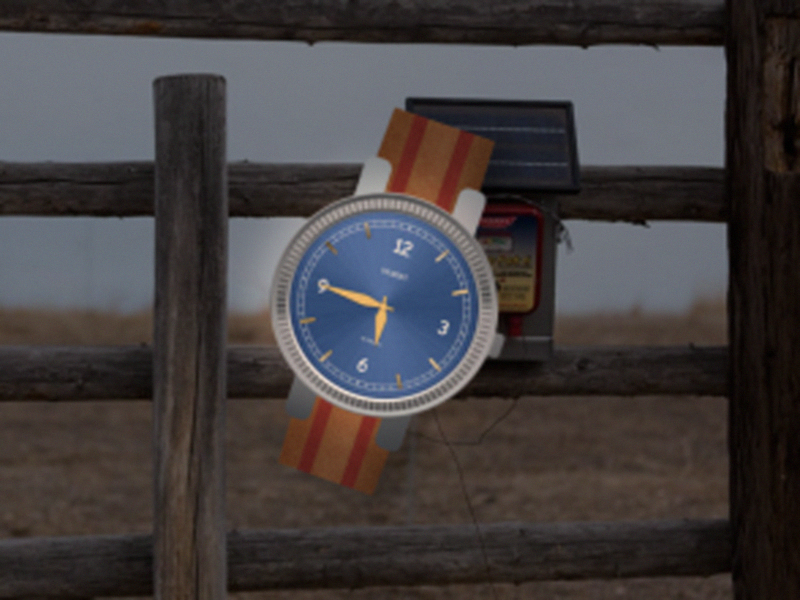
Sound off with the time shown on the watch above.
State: 5:45
